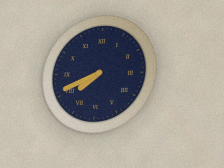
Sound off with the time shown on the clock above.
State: 7:41
